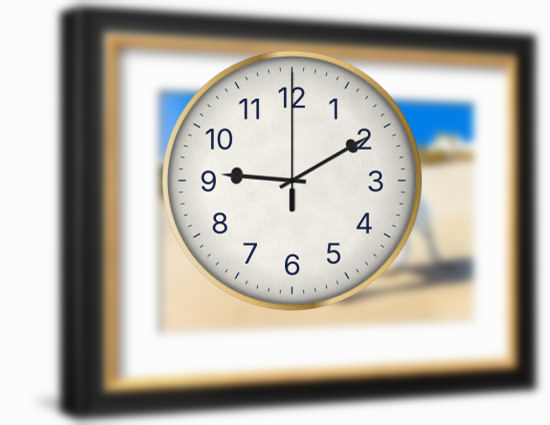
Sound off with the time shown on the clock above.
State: 9:10:00
